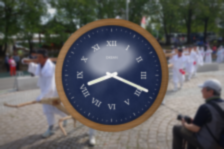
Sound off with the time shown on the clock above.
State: 8:19
